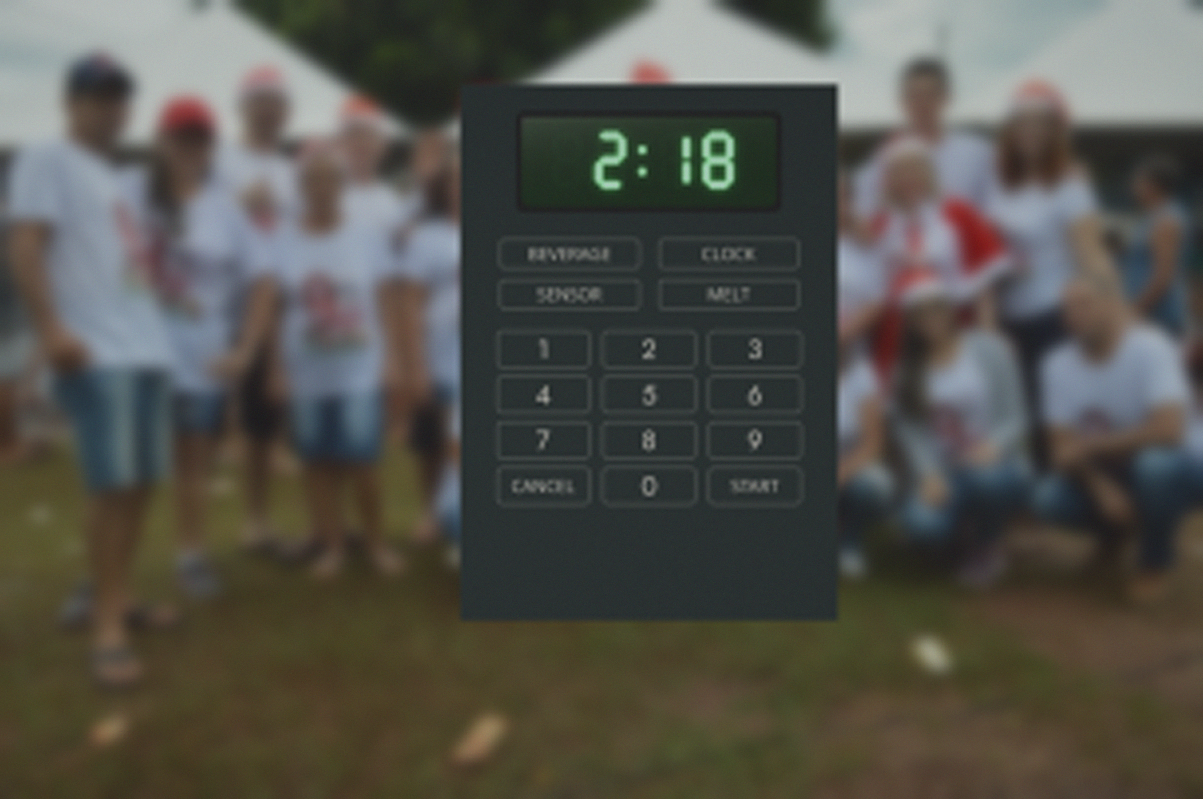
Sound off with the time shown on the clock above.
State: 2:18
